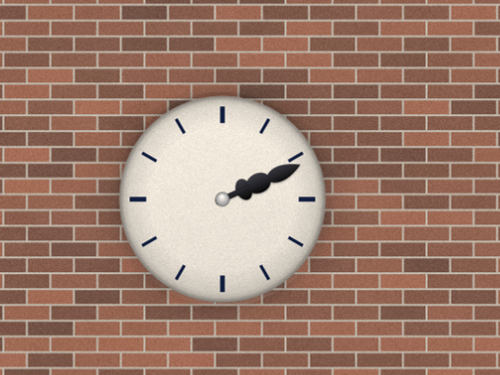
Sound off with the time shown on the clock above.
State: 2:11
